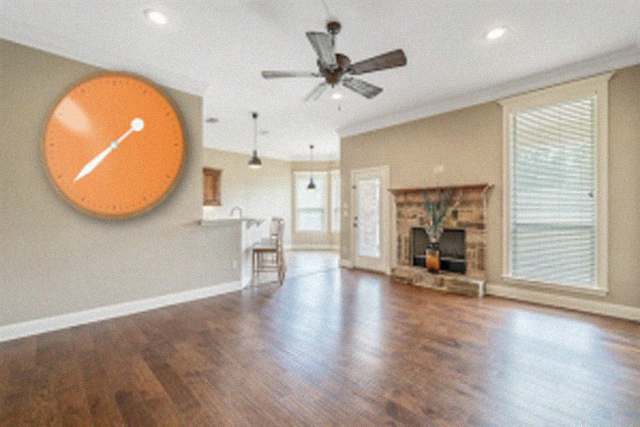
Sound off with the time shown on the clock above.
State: 1:38
